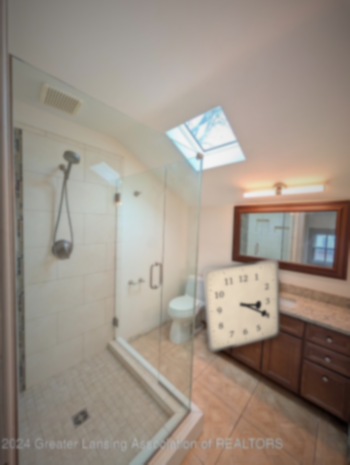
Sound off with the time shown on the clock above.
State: 3:20
